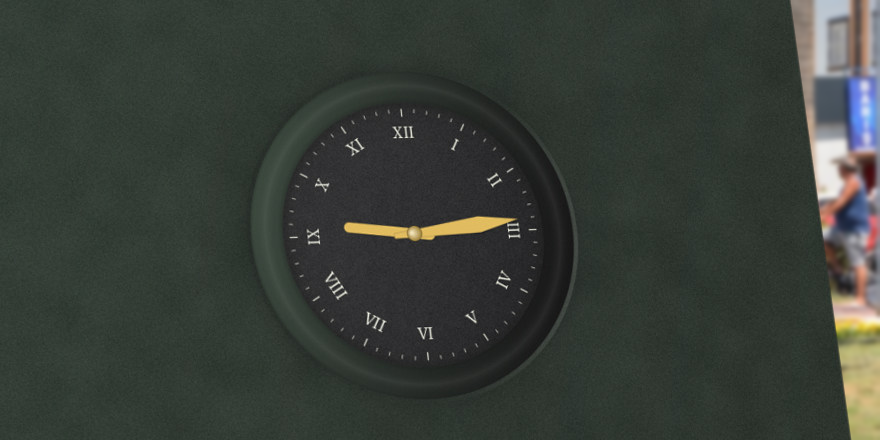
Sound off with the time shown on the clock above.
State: 9:14
